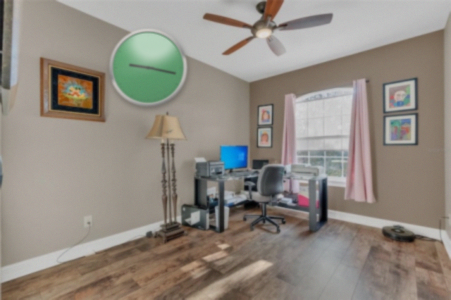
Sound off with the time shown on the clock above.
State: 9:17
